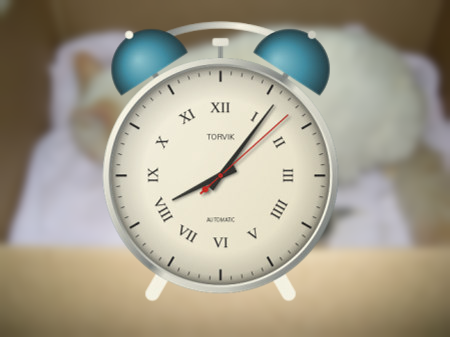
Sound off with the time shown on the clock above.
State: 8:06:08
